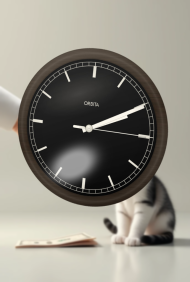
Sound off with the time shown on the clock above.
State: 2:10:15
